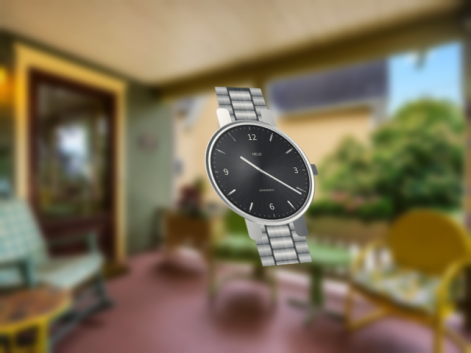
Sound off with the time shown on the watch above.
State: 10:21
